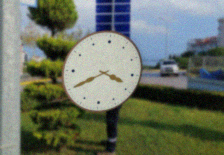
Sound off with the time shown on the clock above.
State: 3:40
